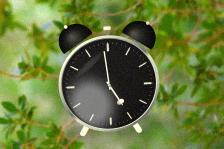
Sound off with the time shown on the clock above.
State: 4:59
